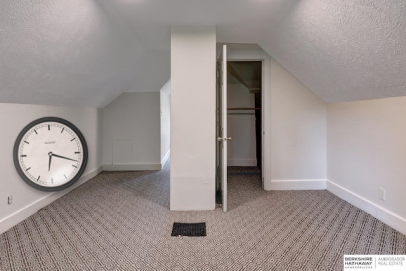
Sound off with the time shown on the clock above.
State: 6:18
